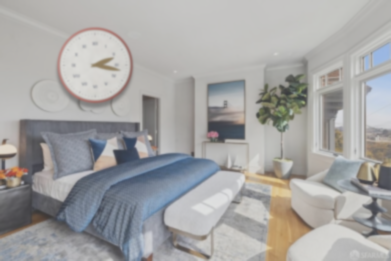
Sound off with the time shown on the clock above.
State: 2:17
